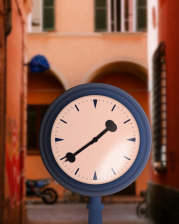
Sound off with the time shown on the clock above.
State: 1:39
